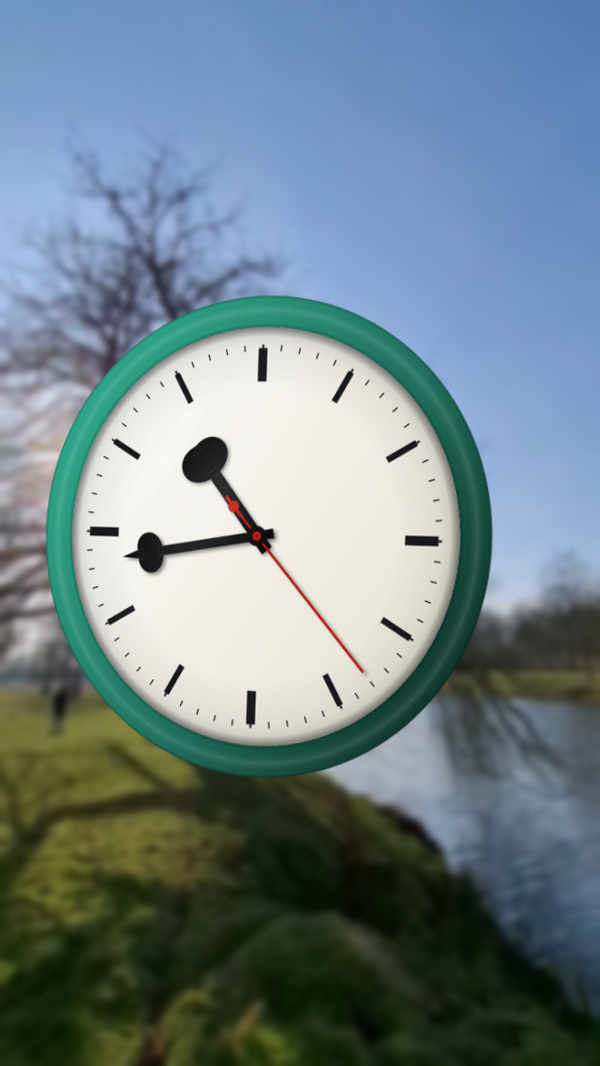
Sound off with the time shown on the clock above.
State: 10:43:23
